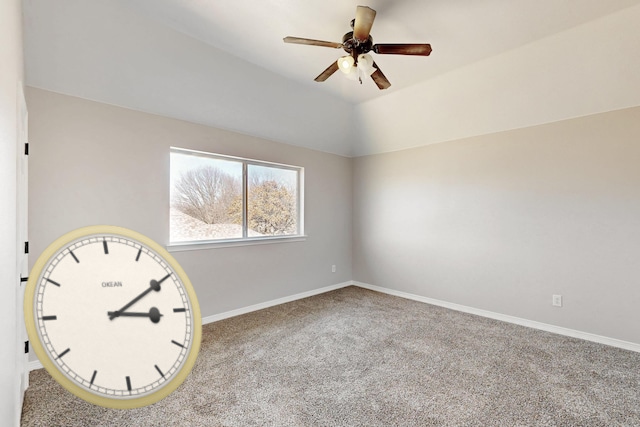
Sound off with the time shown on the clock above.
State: 3:10
